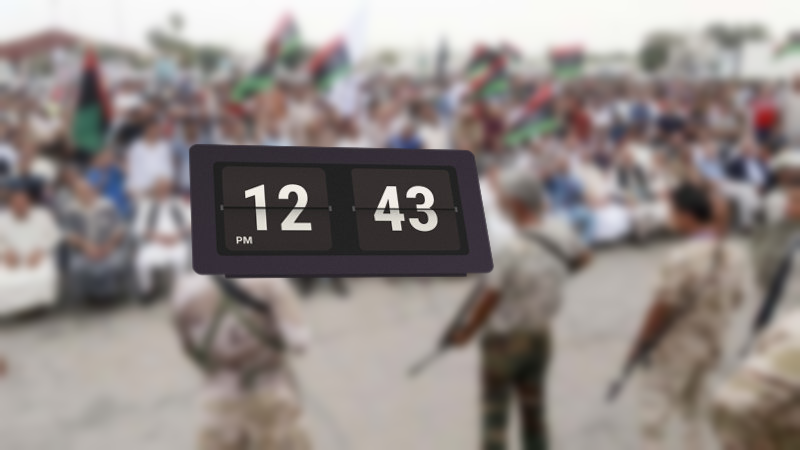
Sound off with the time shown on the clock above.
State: 12:43
